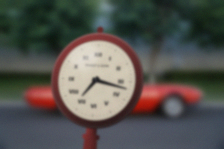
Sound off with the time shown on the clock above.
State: 7:17
